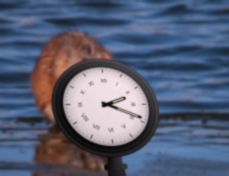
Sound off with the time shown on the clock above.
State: 2:19
